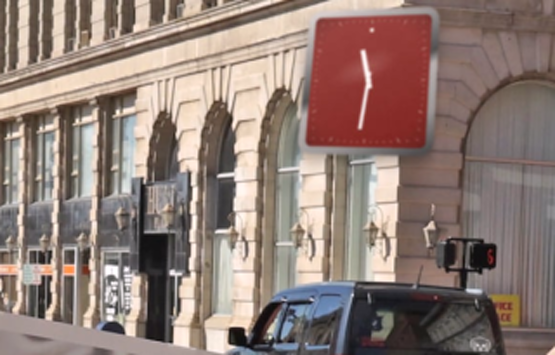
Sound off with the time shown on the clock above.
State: 11:31
